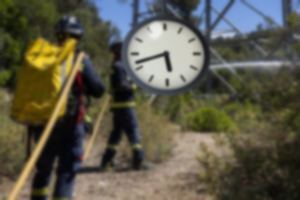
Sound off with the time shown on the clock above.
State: 5:42
